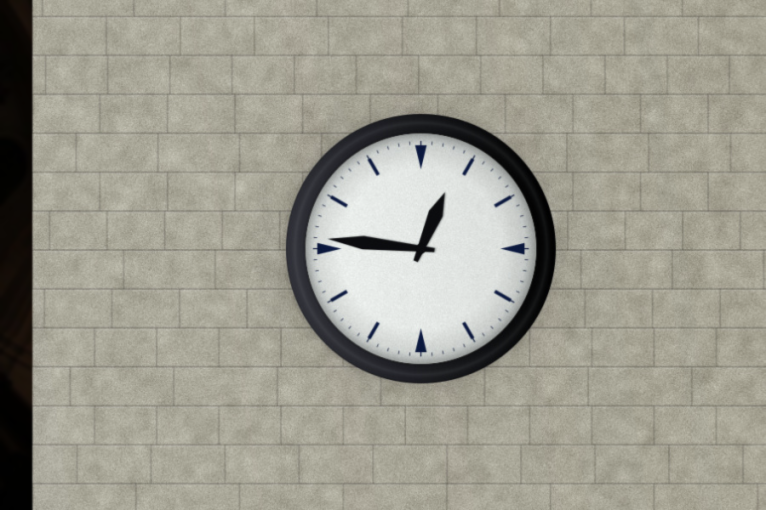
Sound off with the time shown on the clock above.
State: 12:46
